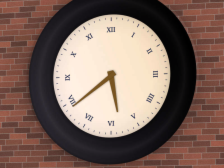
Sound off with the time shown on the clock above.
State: 5:39
